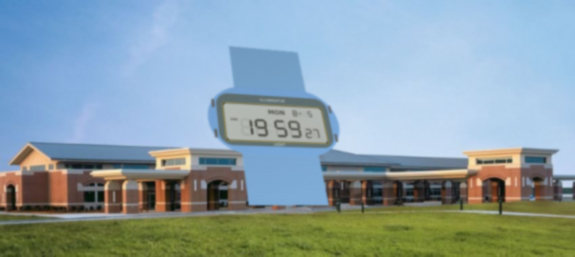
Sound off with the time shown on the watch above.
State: 19:59
